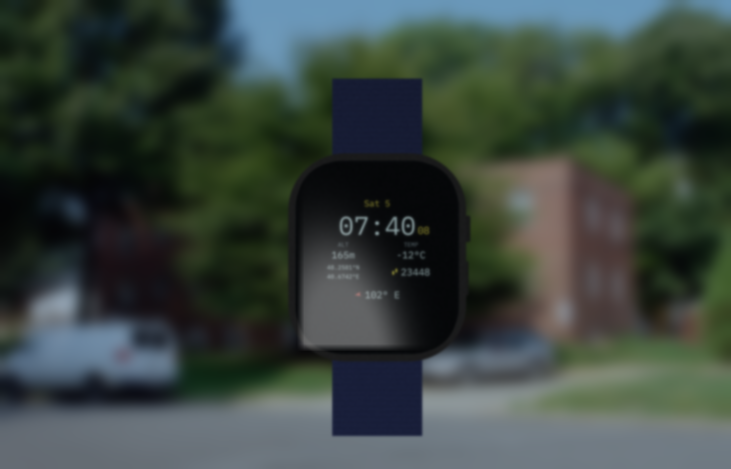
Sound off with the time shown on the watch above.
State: 7:40
